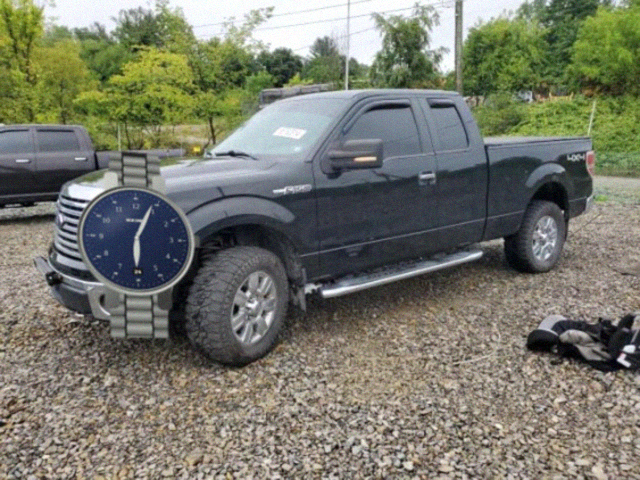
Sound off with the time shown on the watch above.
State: 6:04
